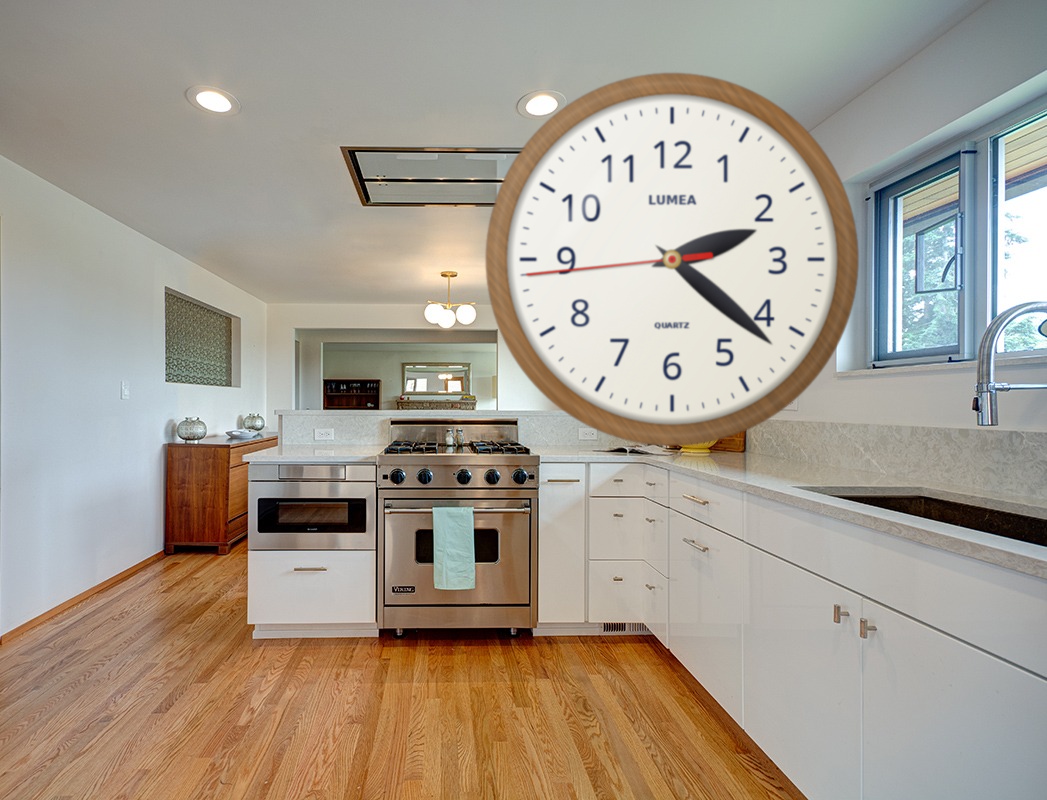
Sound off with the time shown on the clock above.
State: 2:21:44
